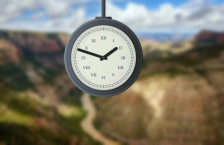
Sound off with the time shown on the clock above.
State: 1:48
